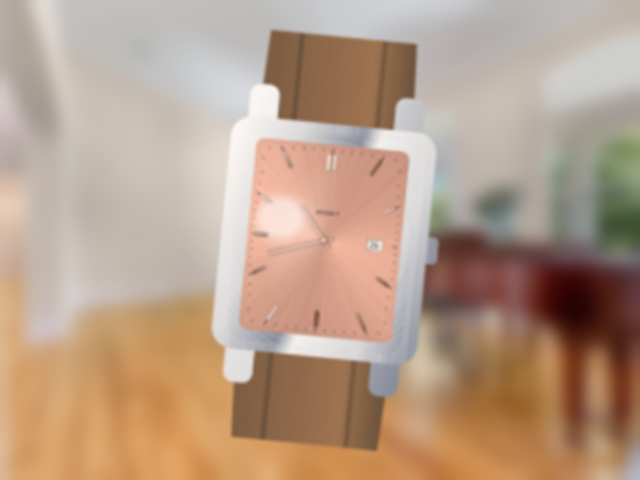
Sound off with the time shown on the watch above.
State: 10:42
